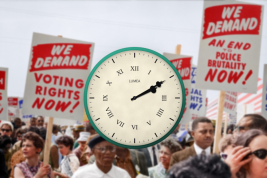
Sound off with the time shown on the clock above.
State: 2:10
